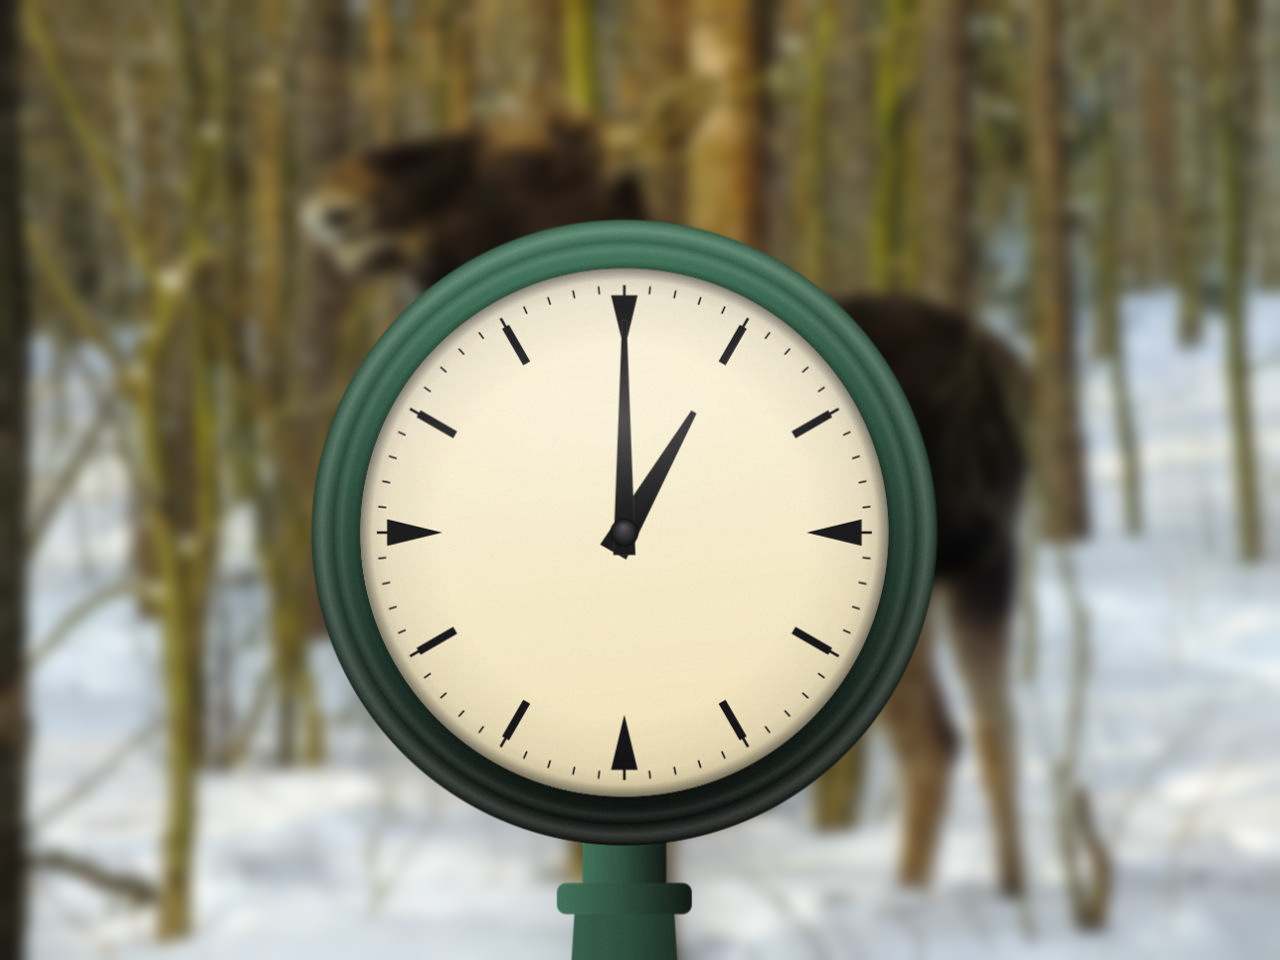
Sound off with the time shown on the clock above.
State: 1:00
